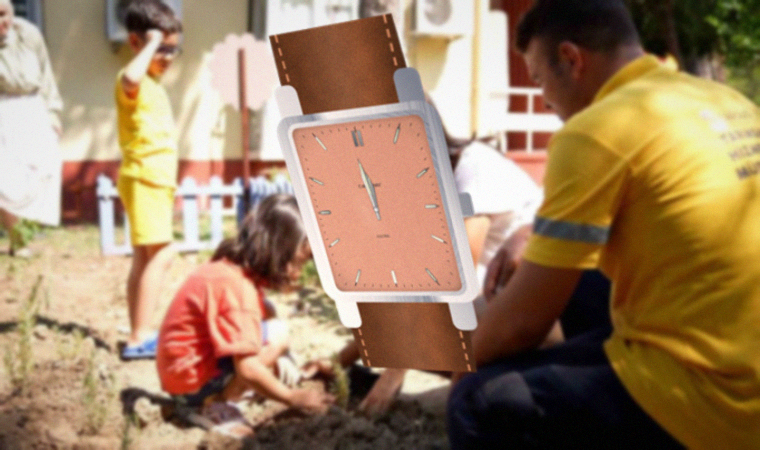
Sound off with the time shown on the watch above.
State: 11:59
